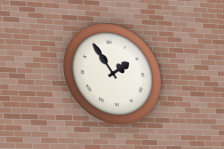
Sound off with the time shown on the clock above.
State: 1:55
